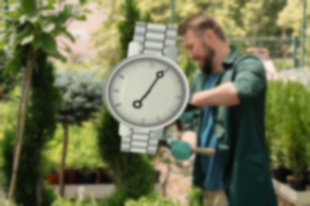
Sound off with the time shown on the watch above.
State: 7:04
